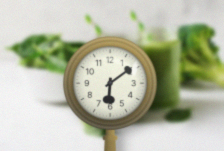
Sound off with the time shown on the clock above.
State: 6:09
